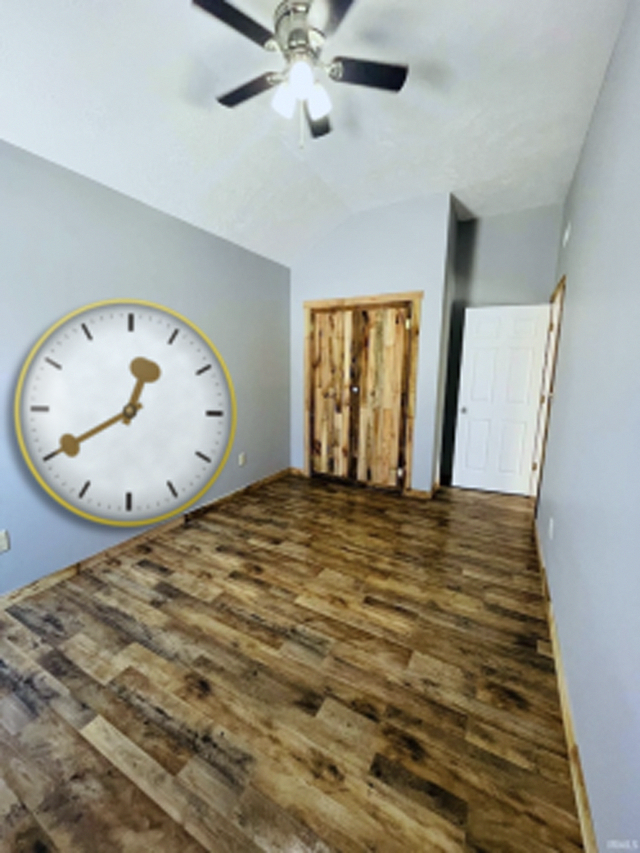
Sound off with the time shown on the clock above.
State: 12:40
